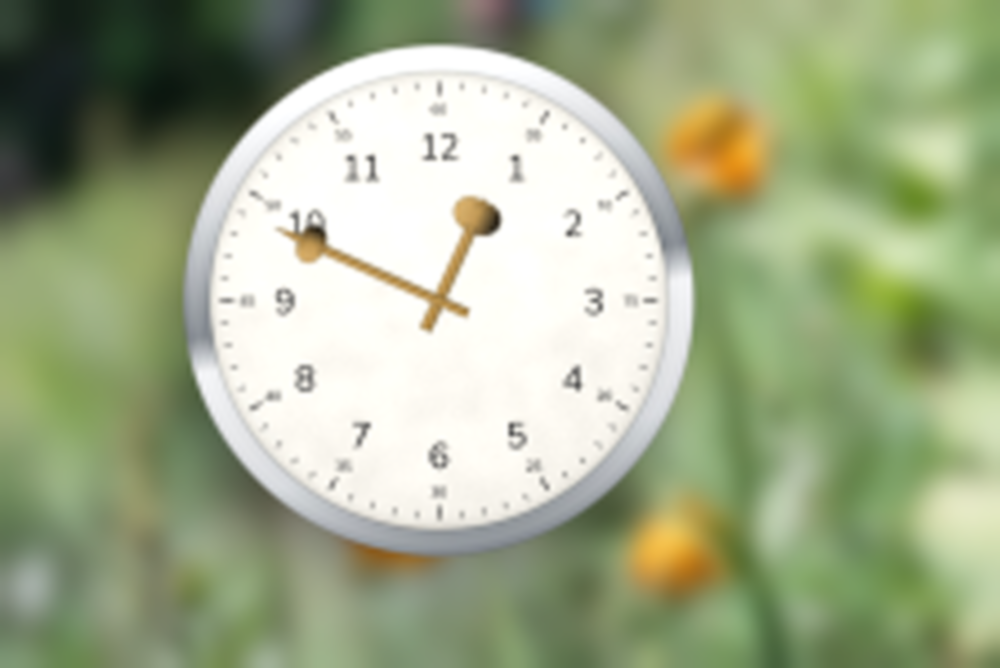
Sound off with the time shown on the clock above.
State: 12:49
